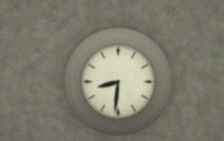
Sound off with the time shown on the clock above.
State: 8:31
